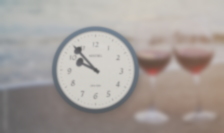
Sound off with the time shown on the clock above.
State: 9:53
